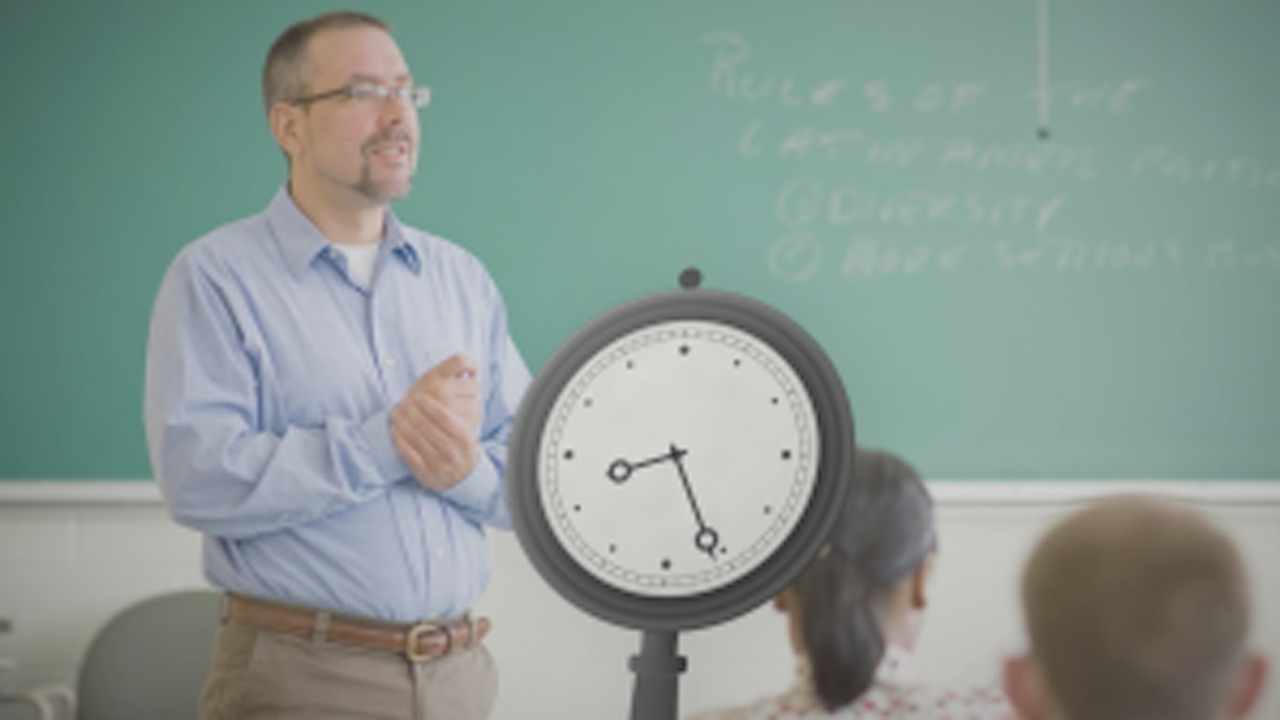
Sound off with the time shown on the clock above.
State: 8:26
